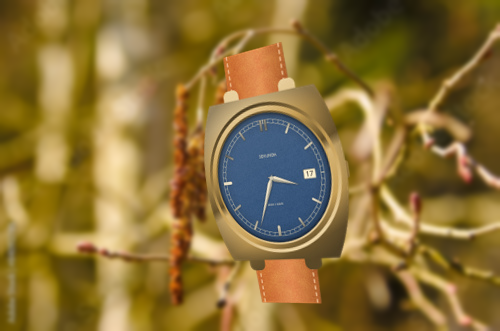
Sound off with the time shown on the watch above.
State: 3:34
